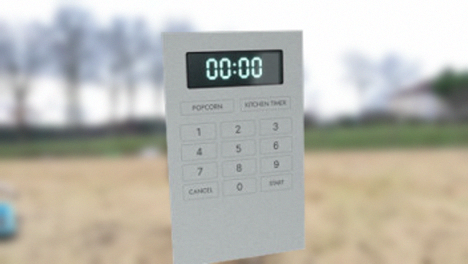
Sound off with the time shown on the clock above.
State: 0:00
